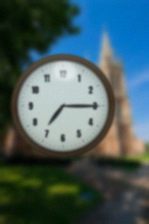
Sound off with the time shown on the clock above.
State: 7:15
